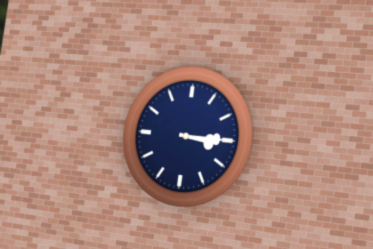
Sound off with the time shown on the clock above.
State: 3:15
